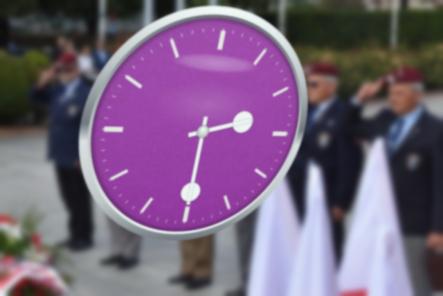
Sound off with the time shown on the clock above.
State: 2:30
